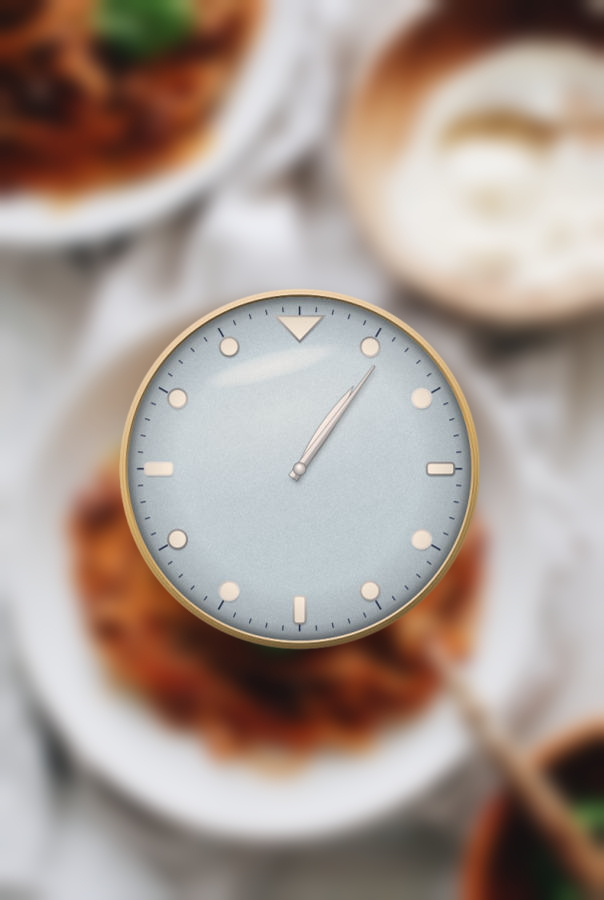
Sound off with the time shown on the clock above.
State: 1:06
